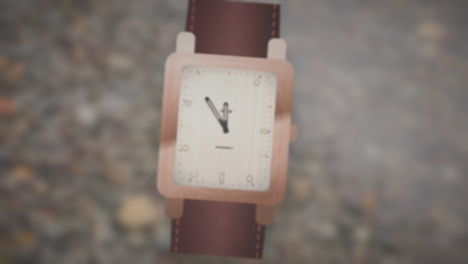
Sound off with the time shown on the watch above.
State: 11:54
